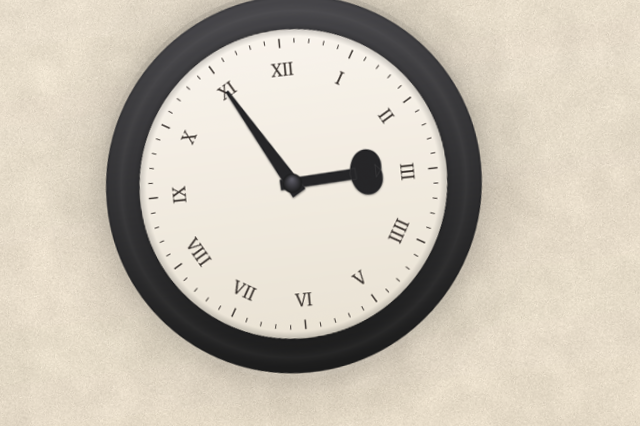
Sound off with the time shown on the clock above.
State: 2:55
